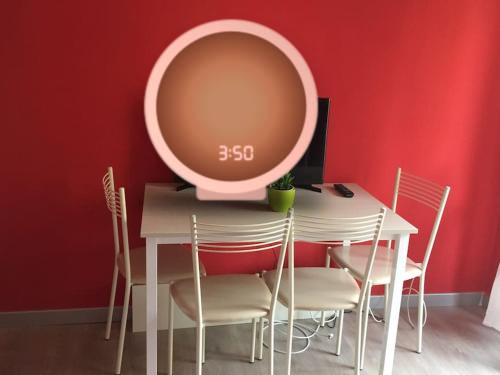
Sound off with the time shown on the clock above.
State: 3:50
